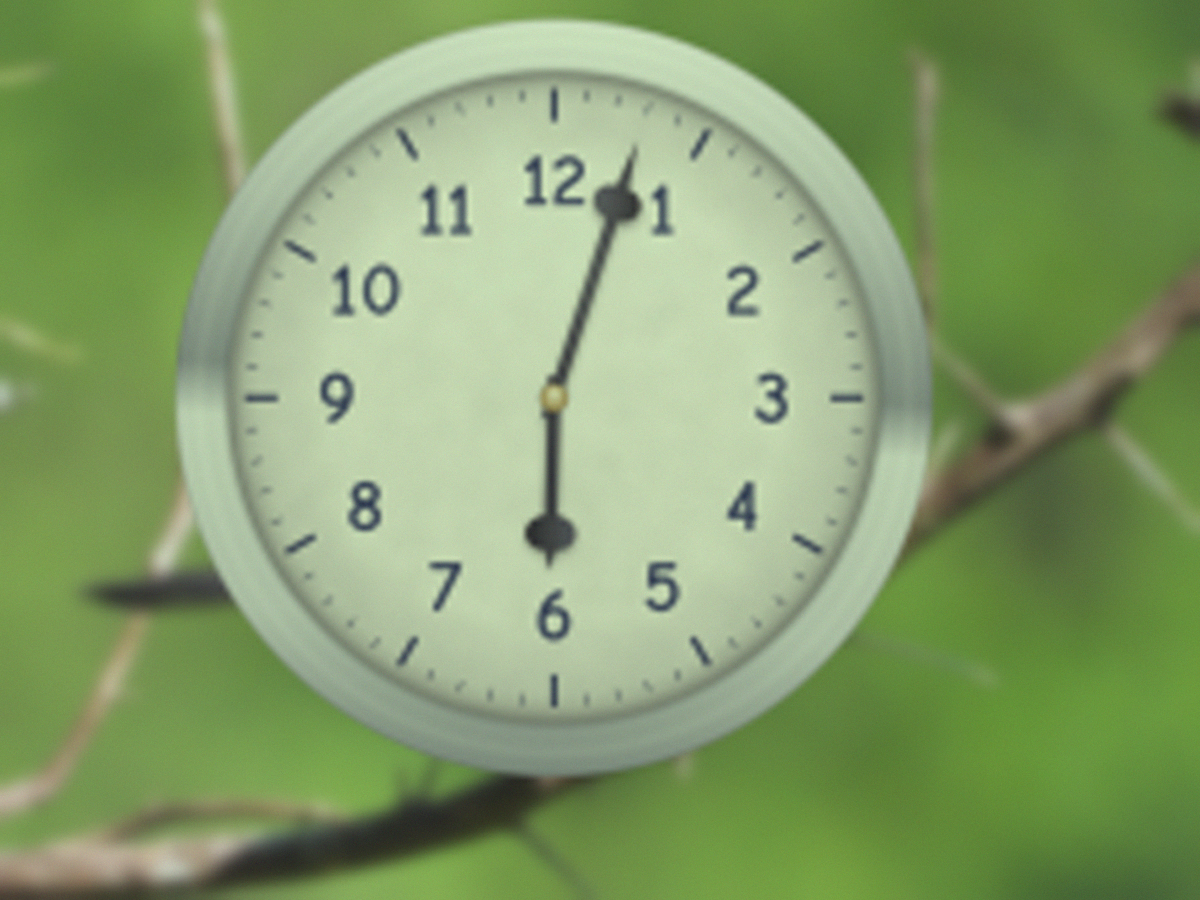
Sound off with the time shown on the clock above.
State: 6:03
